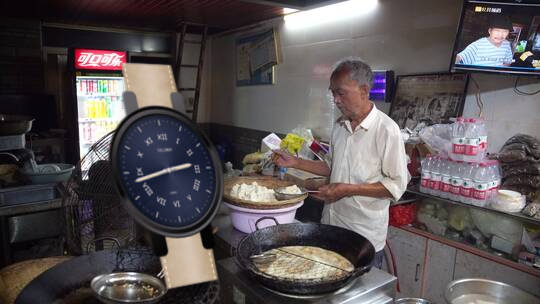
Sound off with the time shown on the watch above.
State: 2:43
